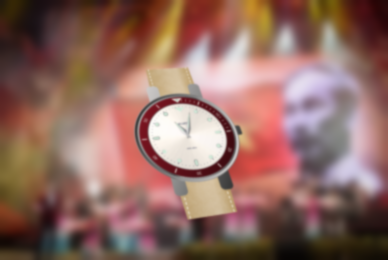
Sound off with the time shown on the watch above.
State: 11:03
